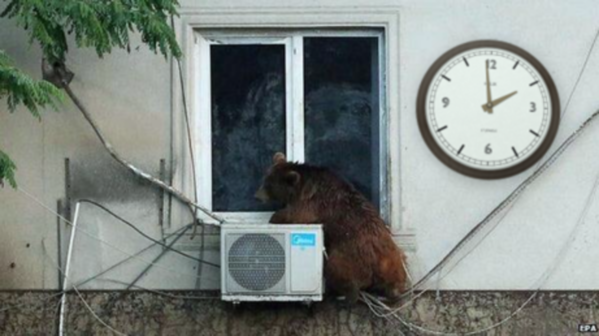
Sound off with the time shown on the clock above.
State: 1:59
